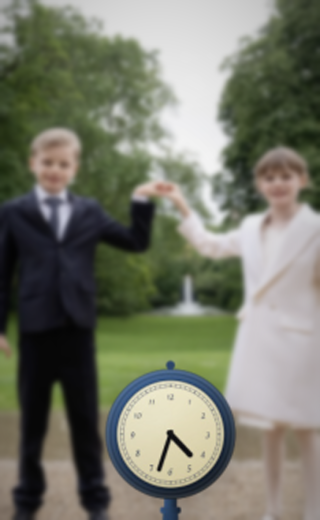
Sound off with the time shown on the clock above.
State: 4:33
